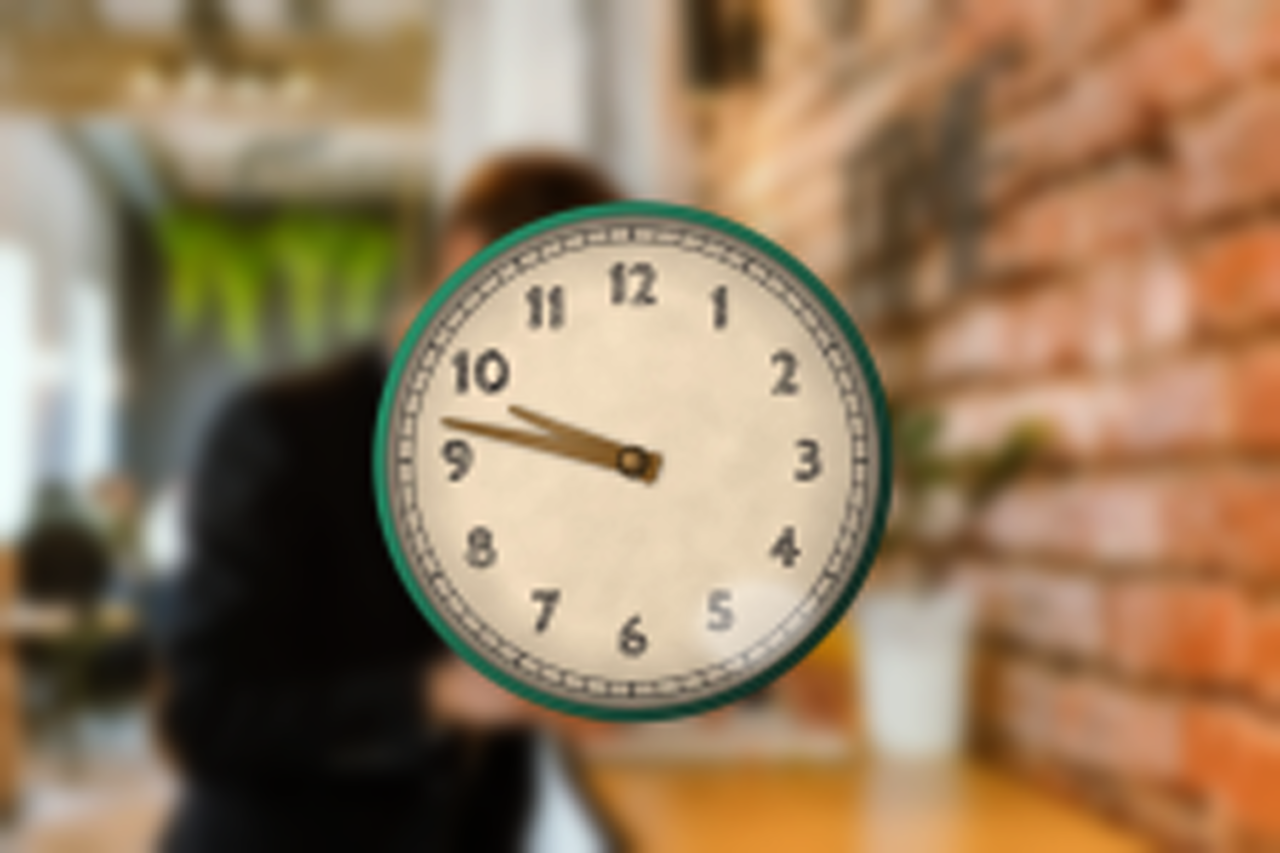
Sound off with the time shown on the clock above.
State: 9:47
